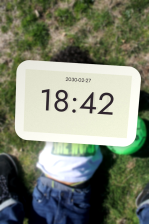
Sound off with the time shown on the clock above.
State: 18:42
